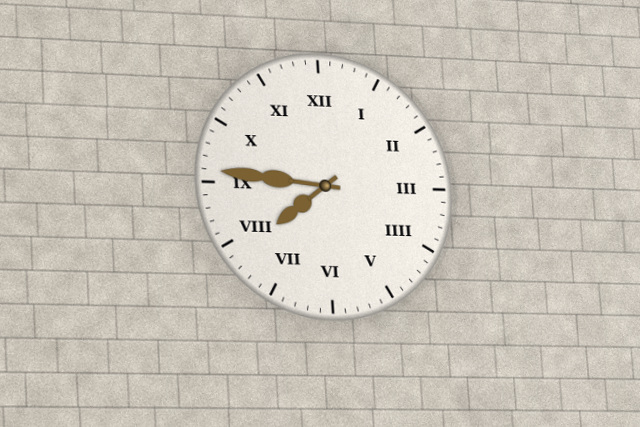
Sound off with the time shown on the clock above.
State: 7:46
